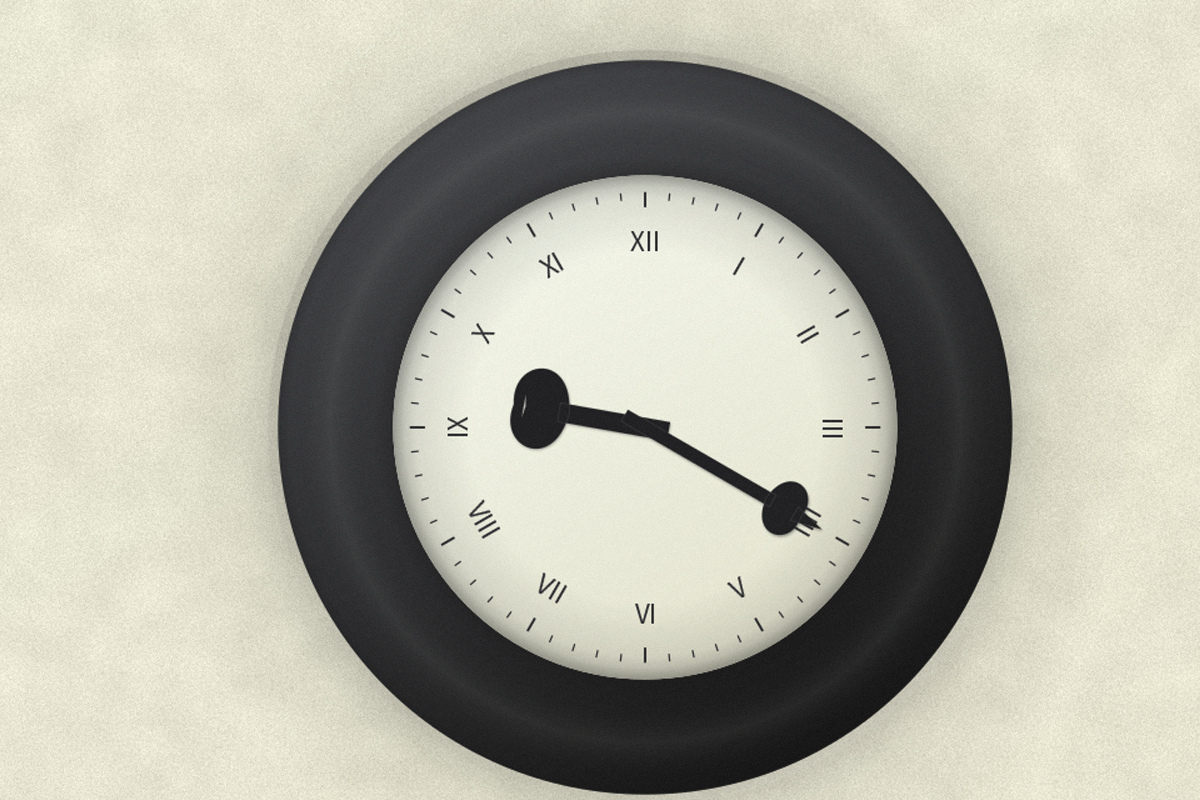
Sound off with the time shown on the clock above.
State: 9:20
